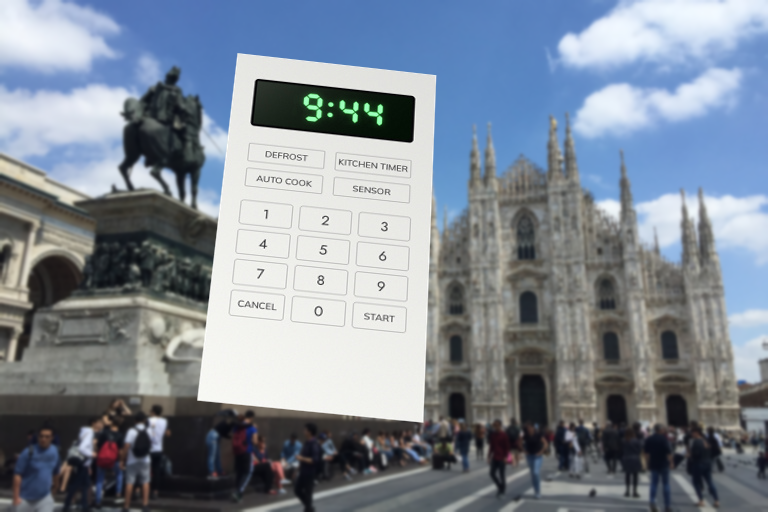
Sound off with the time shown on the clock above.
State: 9:44
